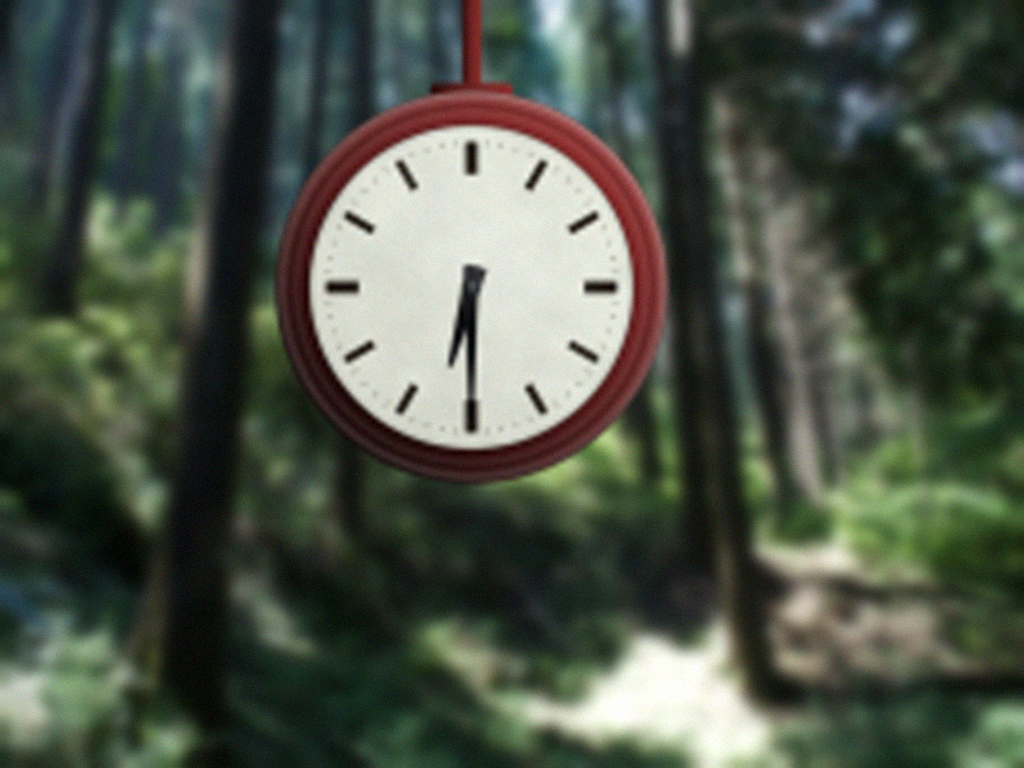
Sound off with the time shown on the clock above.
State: 6:30
